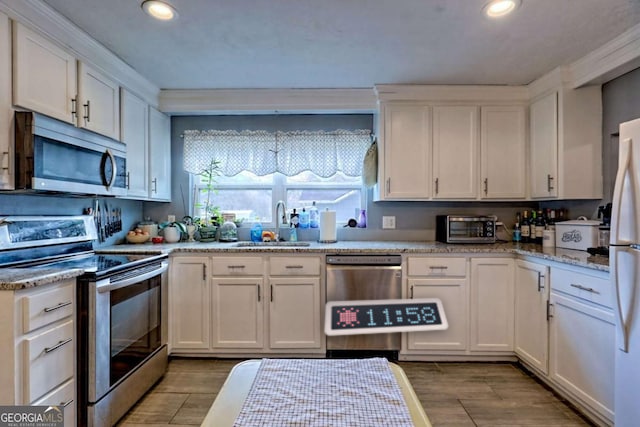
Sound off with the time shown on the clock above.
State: 11:58
